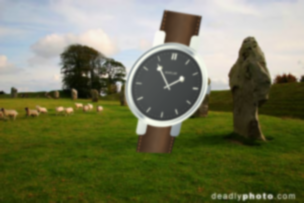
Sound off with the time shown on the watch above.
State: 1:54
